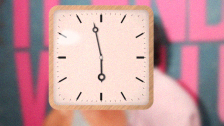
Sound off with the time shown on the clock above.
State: 5:58
